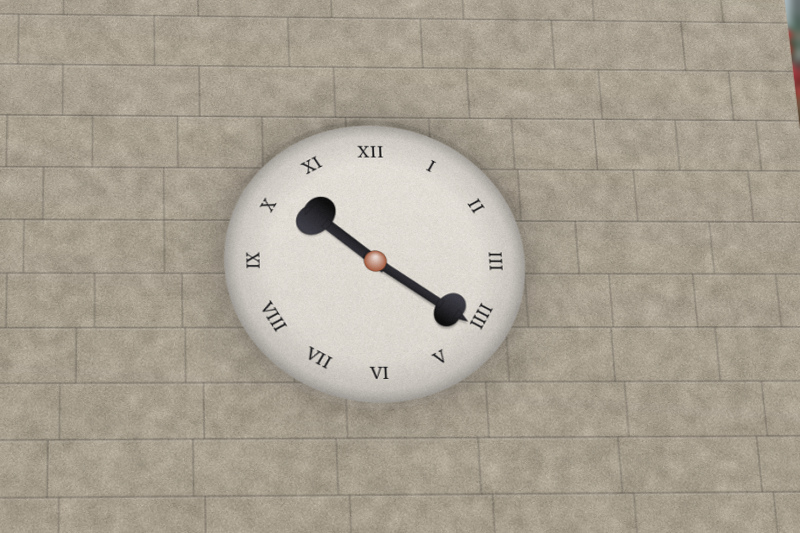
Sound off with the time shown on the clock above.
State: 10:21
